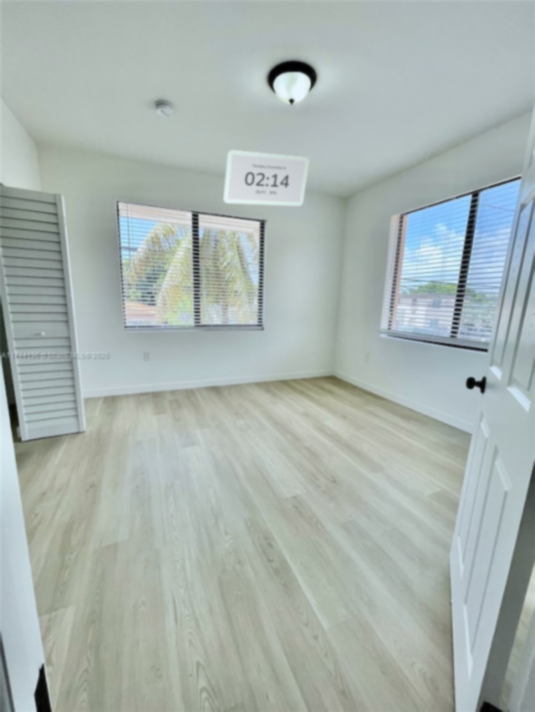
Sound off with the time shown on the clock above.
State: 2:14
